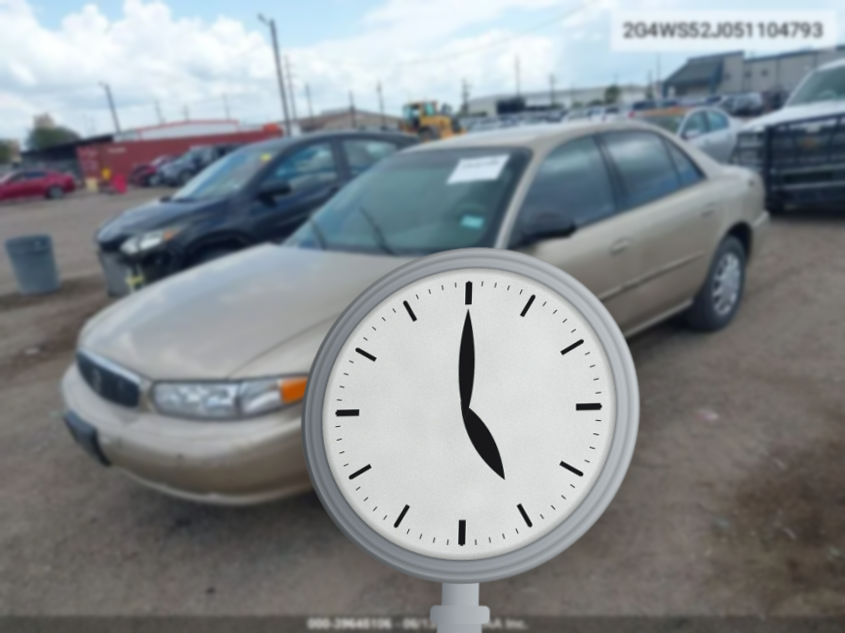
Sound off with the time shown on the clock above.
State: 5:00
